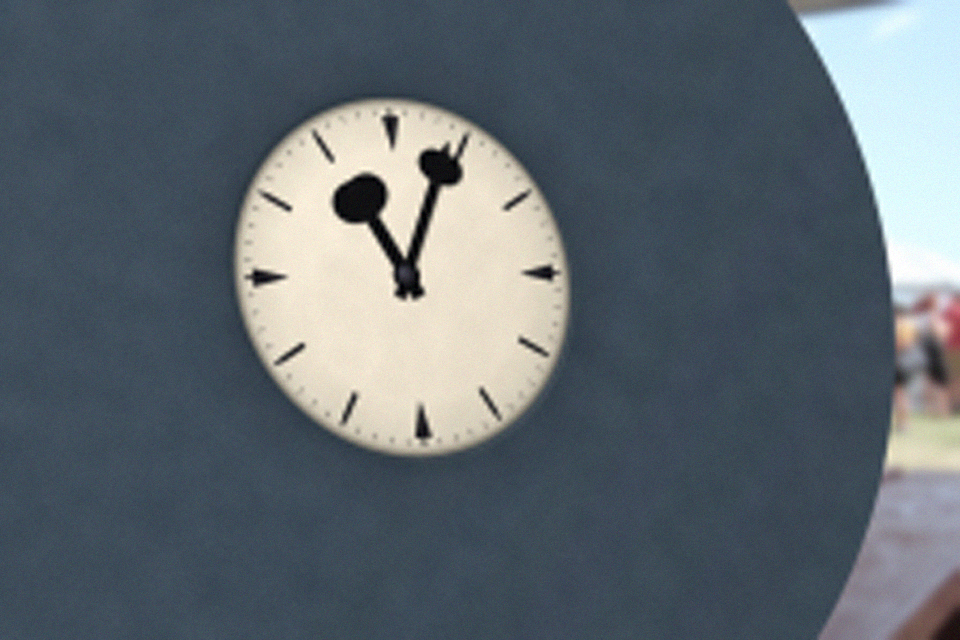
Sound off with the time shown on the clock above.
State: 11:04
